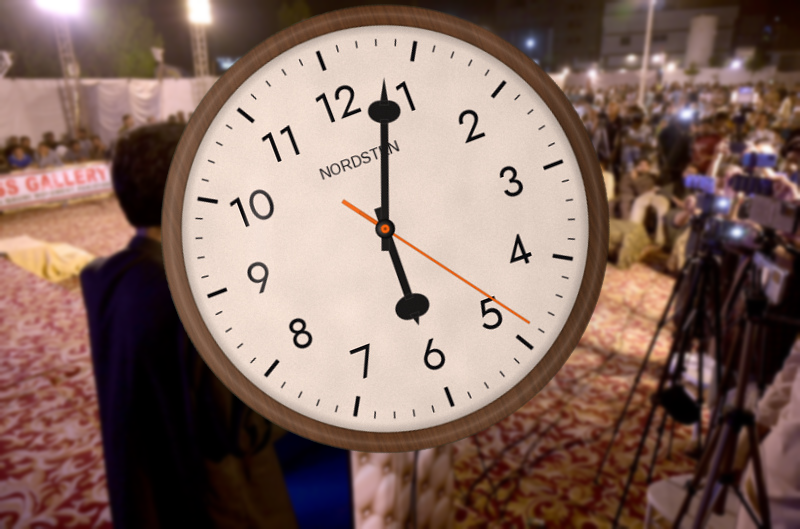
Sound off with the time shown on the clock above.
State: 6:03:24
